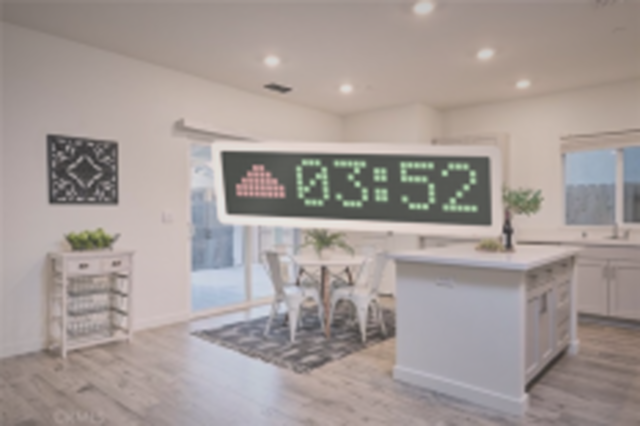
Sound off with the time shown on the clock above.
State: 3:52
